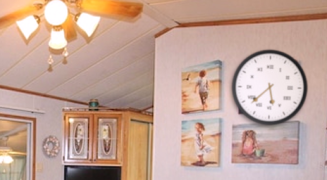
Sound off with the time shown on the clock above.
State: 5:38
